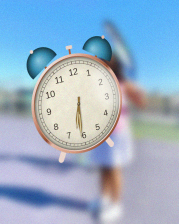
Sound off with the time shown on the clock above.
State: 6:31
